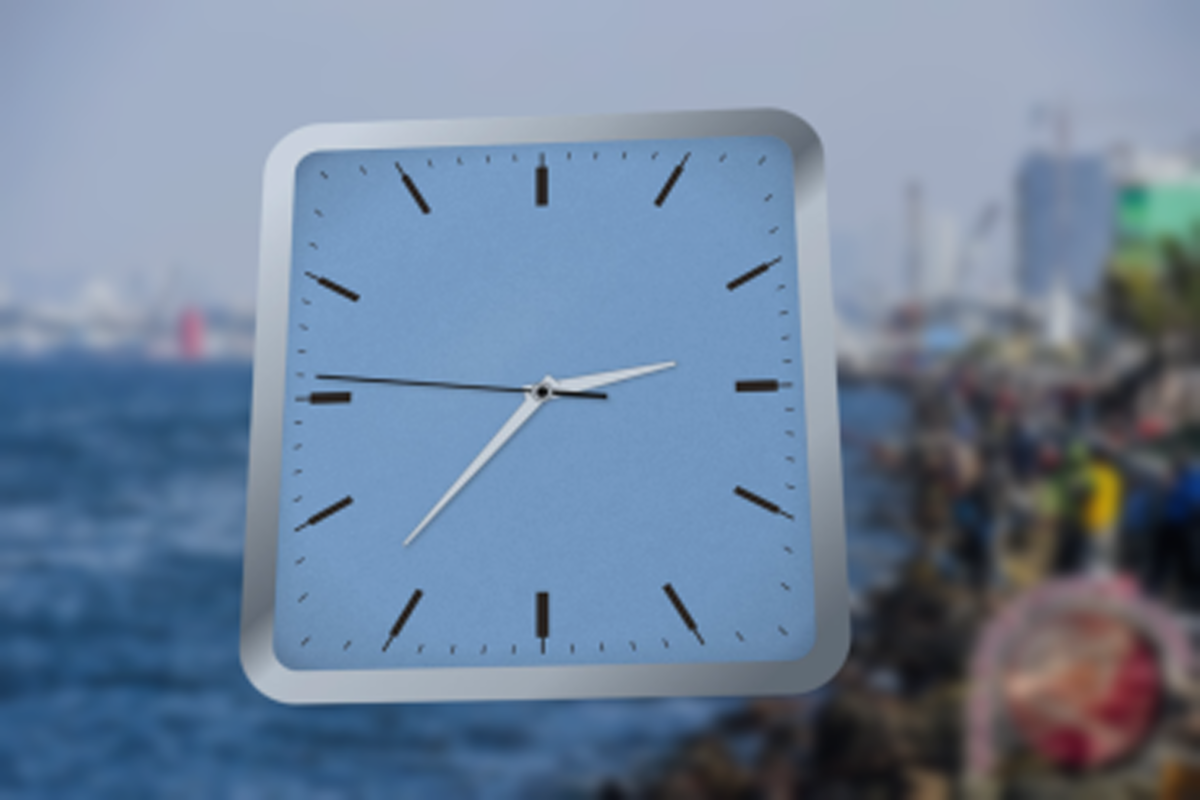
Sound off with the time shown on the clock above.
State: 2:36:46
